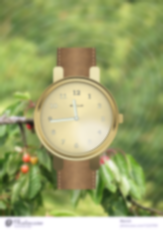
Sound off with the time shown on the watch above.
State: 11:44
